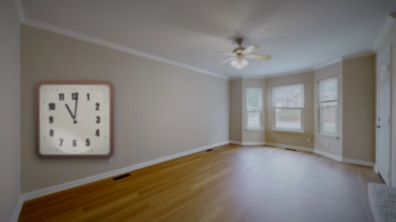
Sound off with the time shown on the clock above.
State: 11:01
